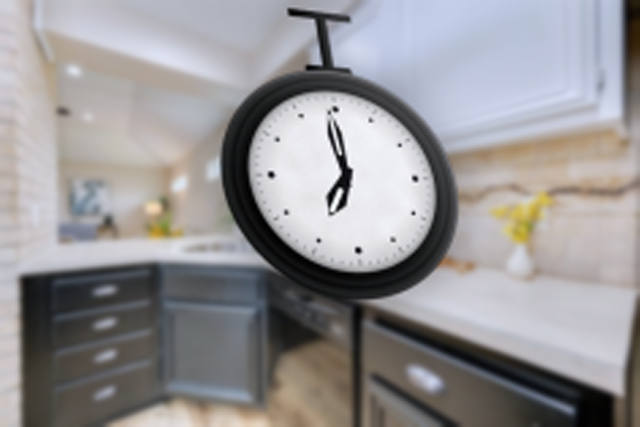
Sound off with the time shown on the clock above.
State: 6:59
